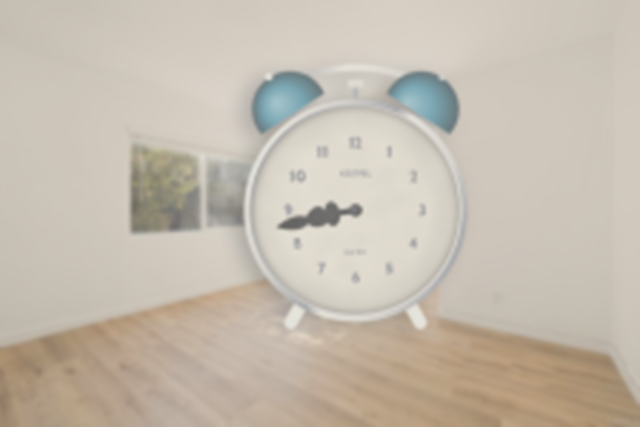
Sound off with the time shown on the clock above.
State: 8:43
